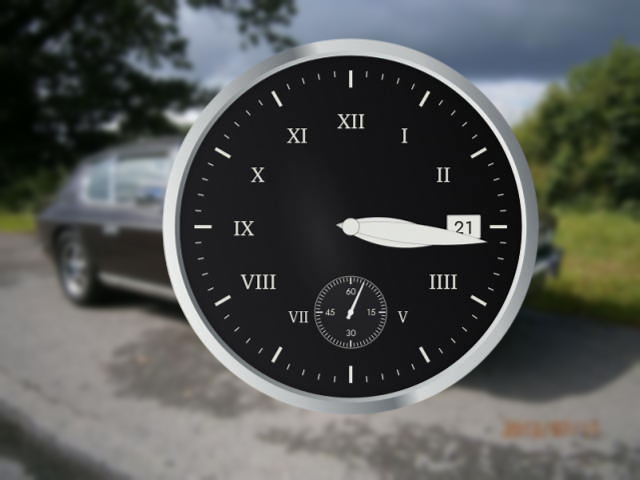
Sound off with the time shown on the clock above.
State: 3:16:04
